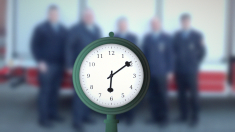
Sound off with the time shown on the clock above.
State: 6:09
